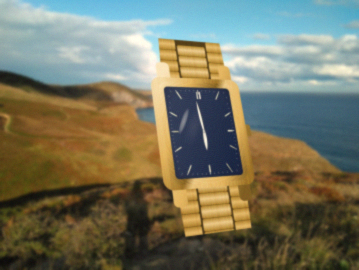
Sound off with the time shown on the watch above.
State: 5:59
